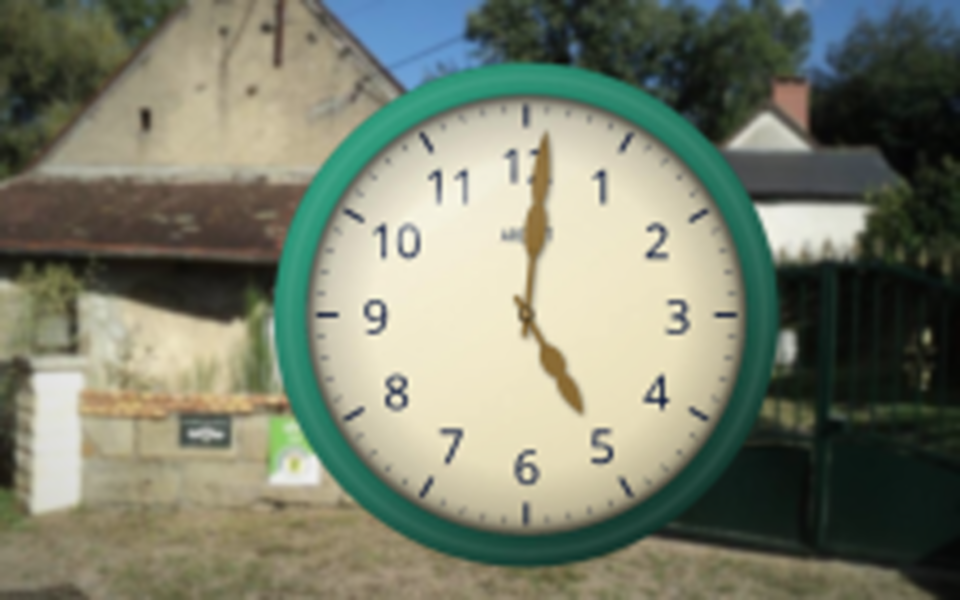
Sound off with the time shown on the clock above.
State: 5:01
